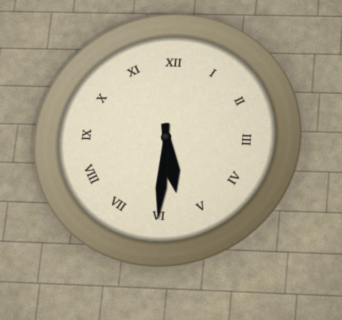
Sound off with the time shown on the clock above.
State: 5:30
